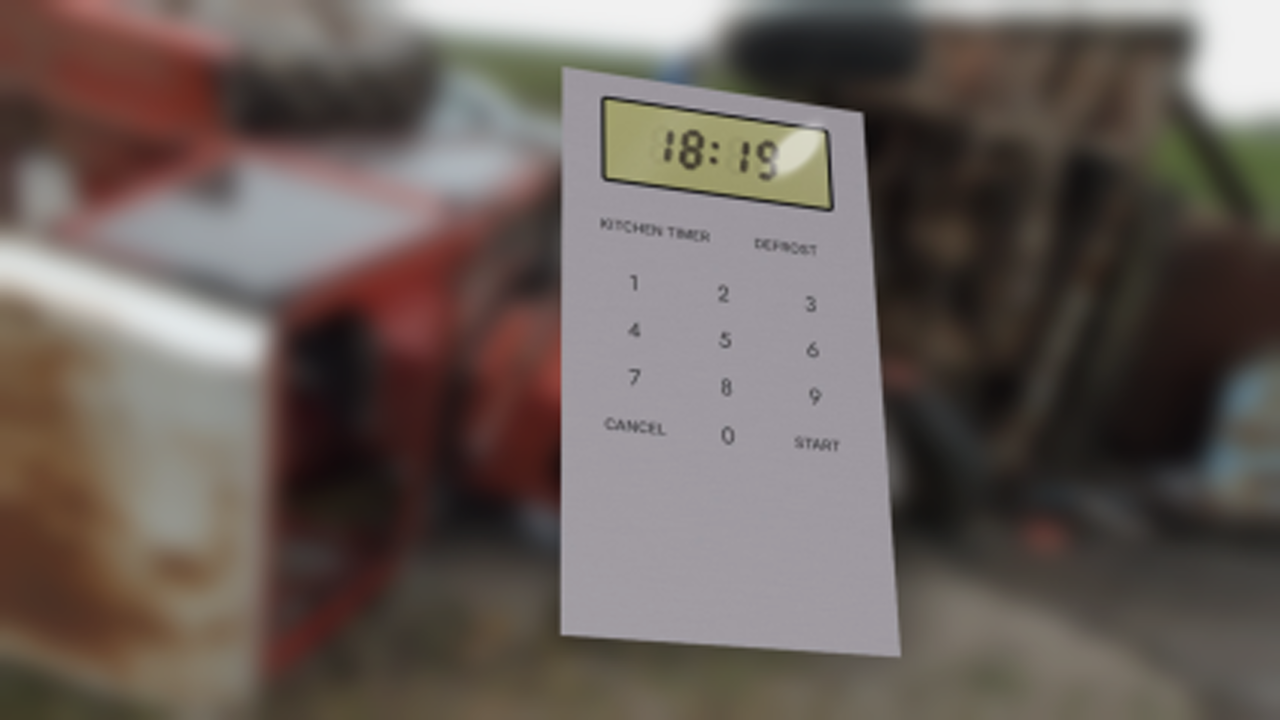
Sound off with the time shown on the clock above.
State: 18:19
